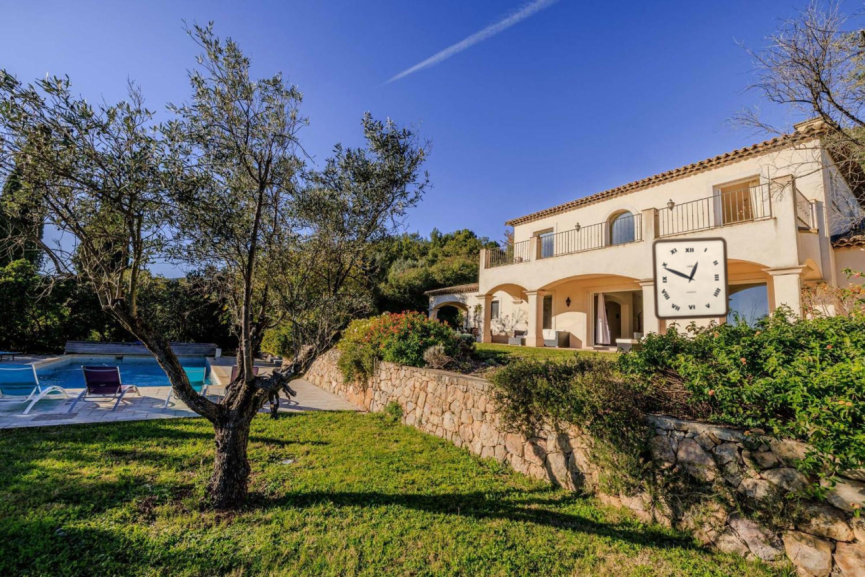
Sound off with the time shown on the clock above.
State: 12:49
